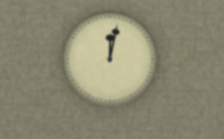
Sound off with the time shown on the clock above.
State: 12:02
